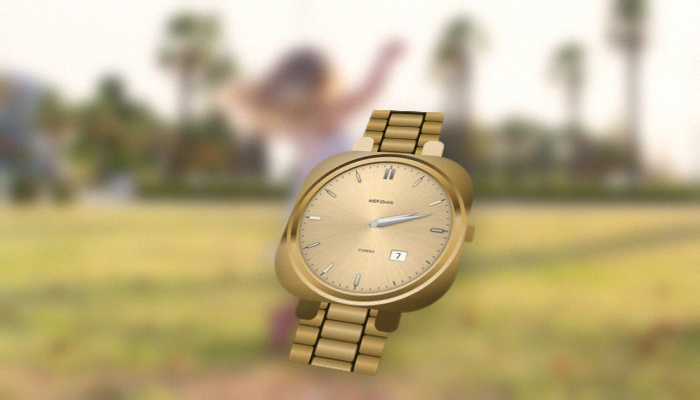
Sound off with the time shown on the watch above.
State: 2:12
